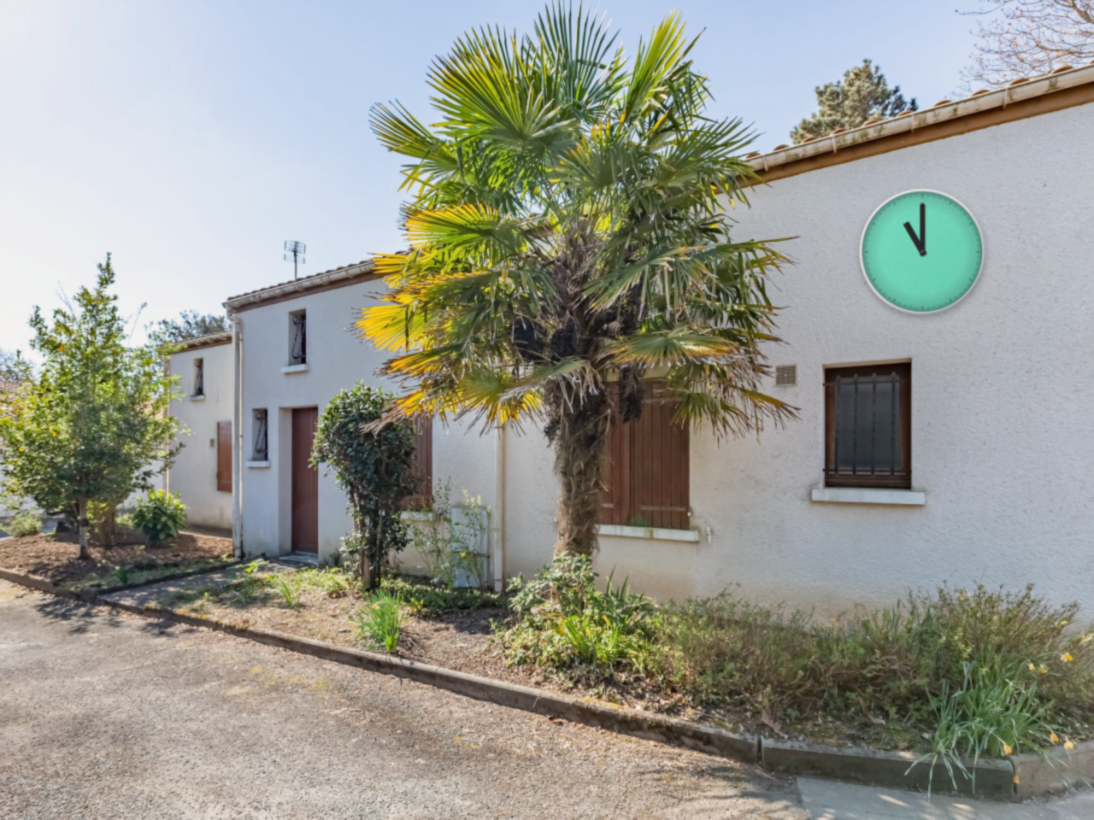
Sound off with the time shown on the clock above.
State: 11:00
